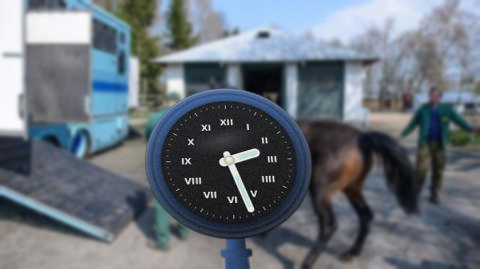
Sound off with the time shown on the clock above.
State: 2:27
